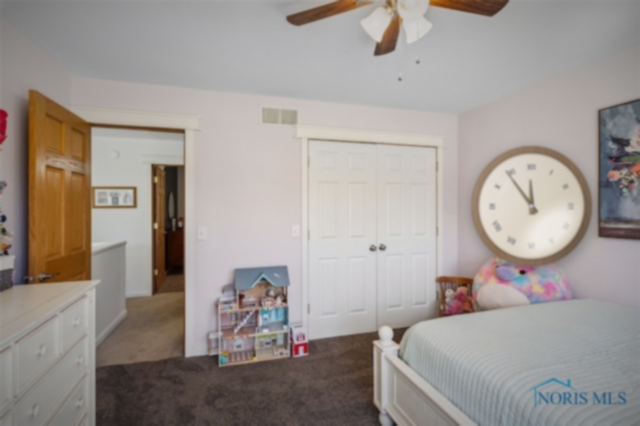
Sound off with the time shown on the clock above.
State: 11:54
